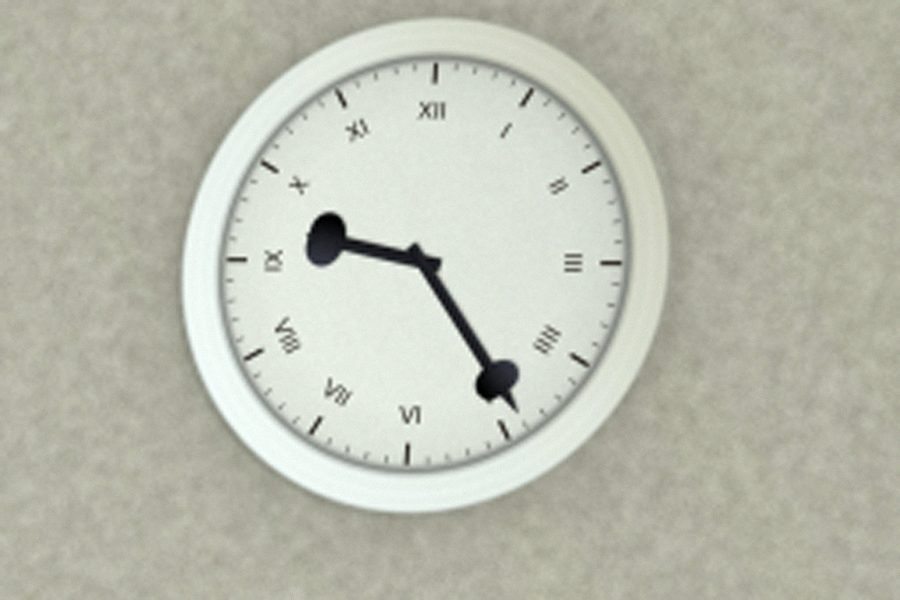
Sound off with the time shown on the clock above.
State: 9:24
